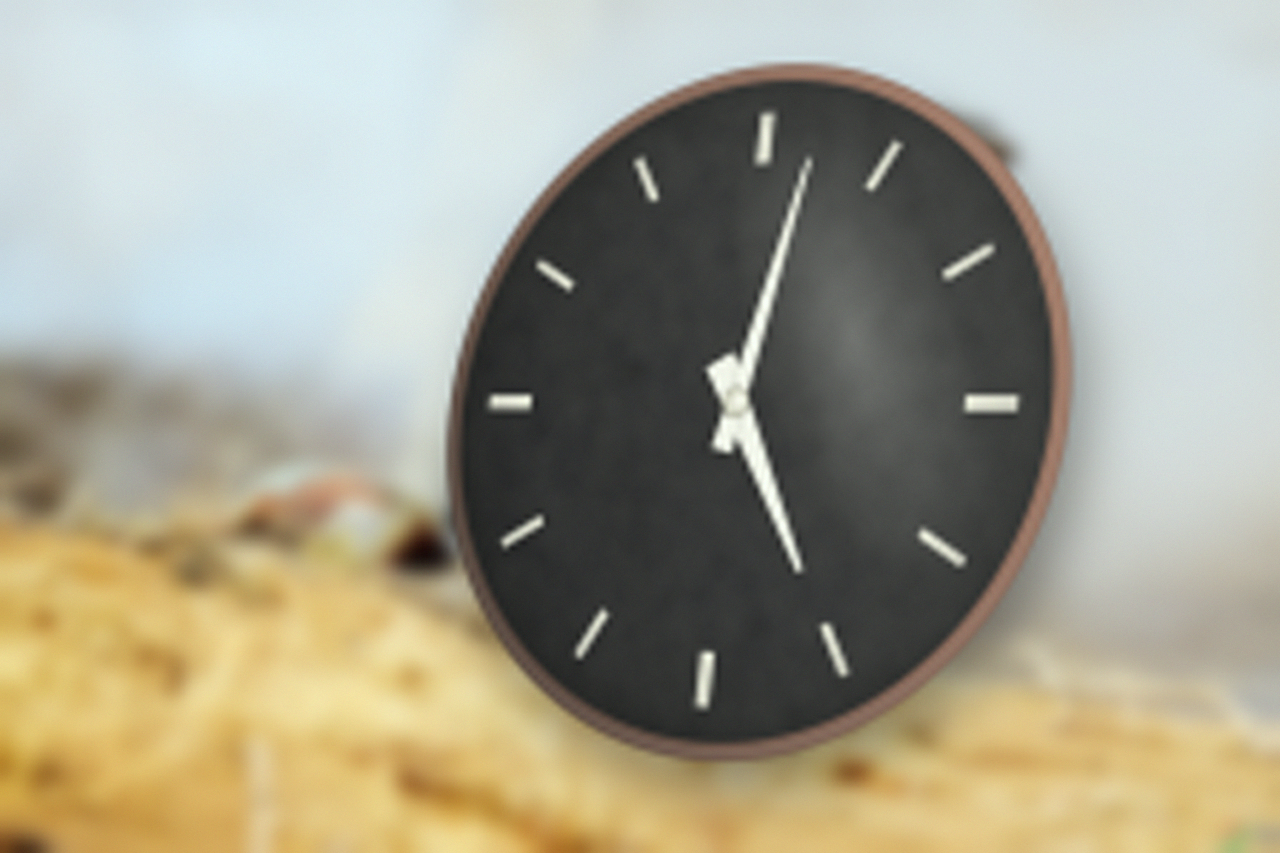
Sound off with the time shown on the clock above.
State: 5:02
